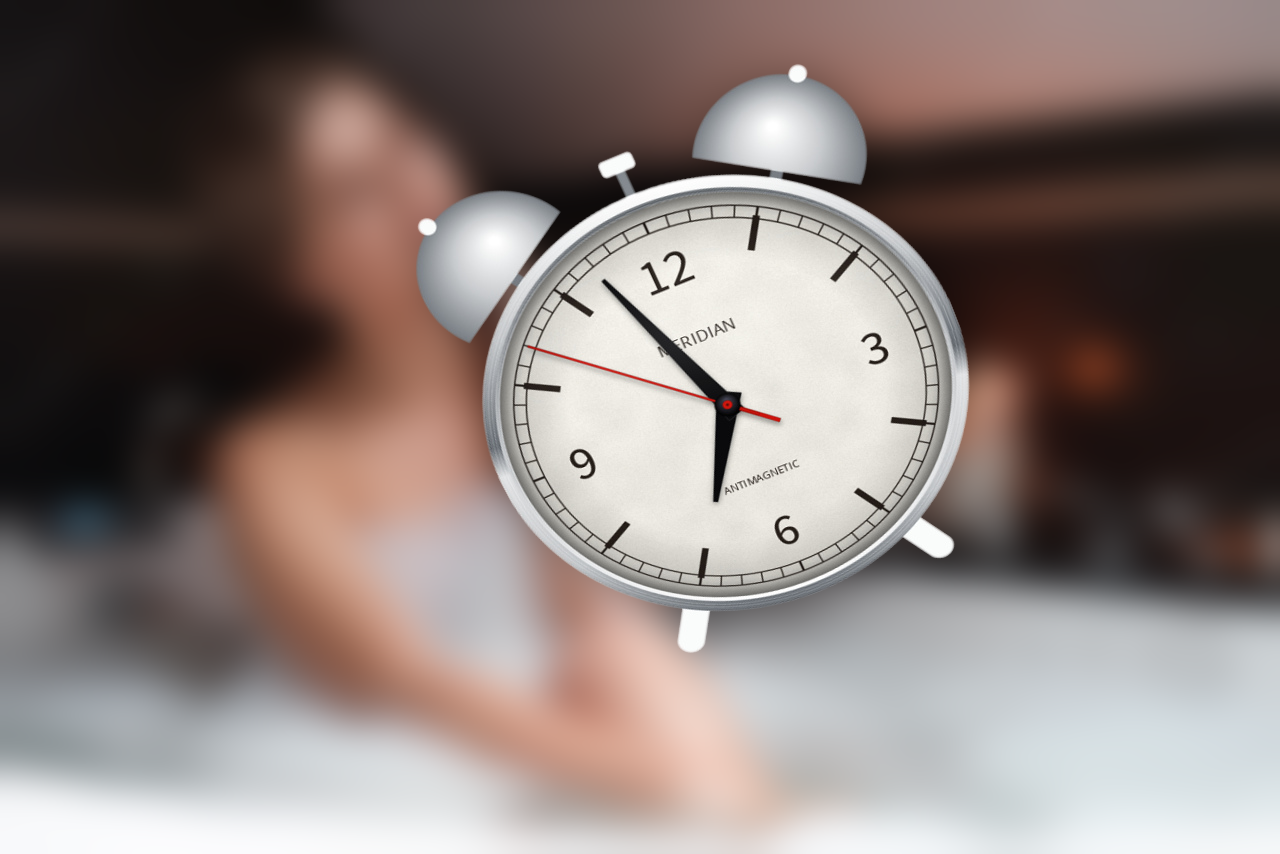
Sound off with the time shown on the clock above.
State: 6:56:52
